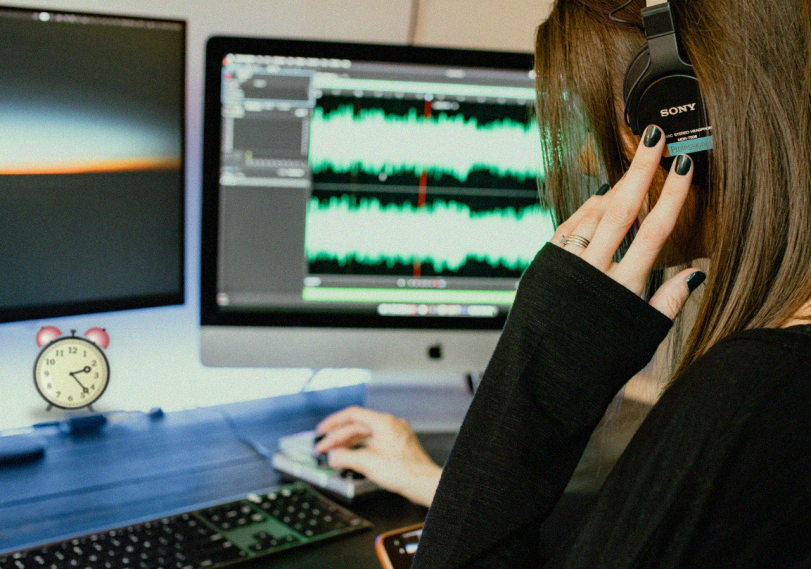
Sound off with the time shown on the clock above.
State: 2:23
